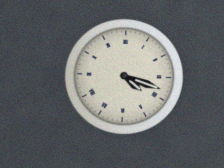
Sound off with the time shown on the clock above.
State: 4:18
